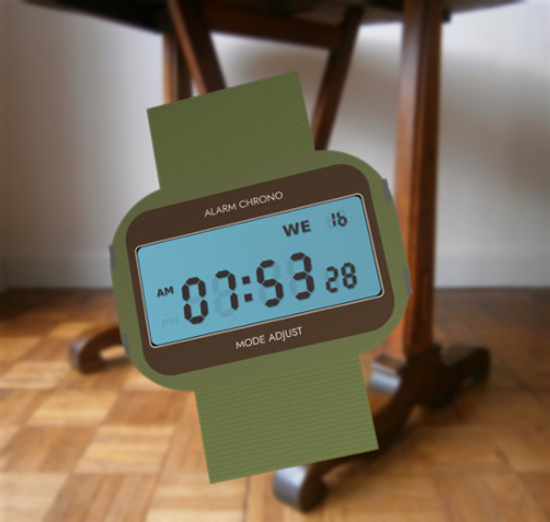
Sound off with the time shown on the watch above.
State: 7:53:28
